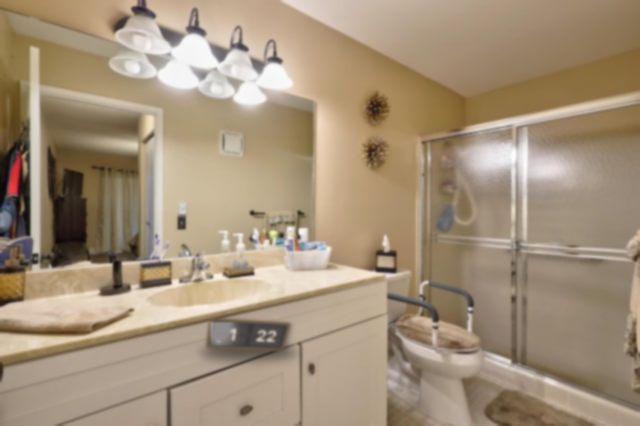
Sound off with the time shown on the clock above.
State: 1:22
